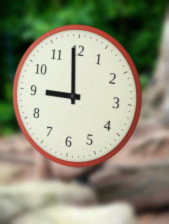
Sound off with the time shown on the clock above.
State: 8:59
